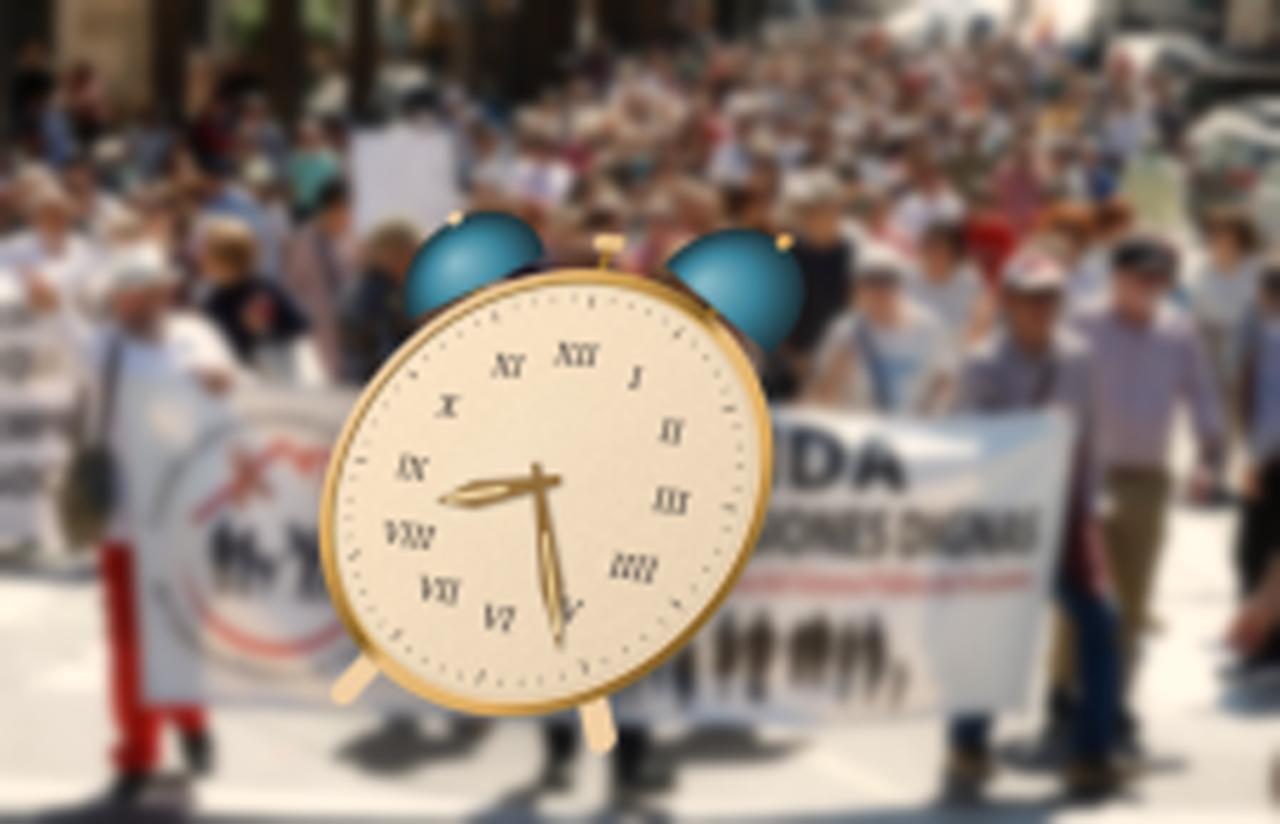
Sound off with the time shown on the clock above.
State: 8:26
